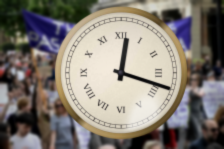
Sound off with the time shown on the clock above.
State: 12:18
